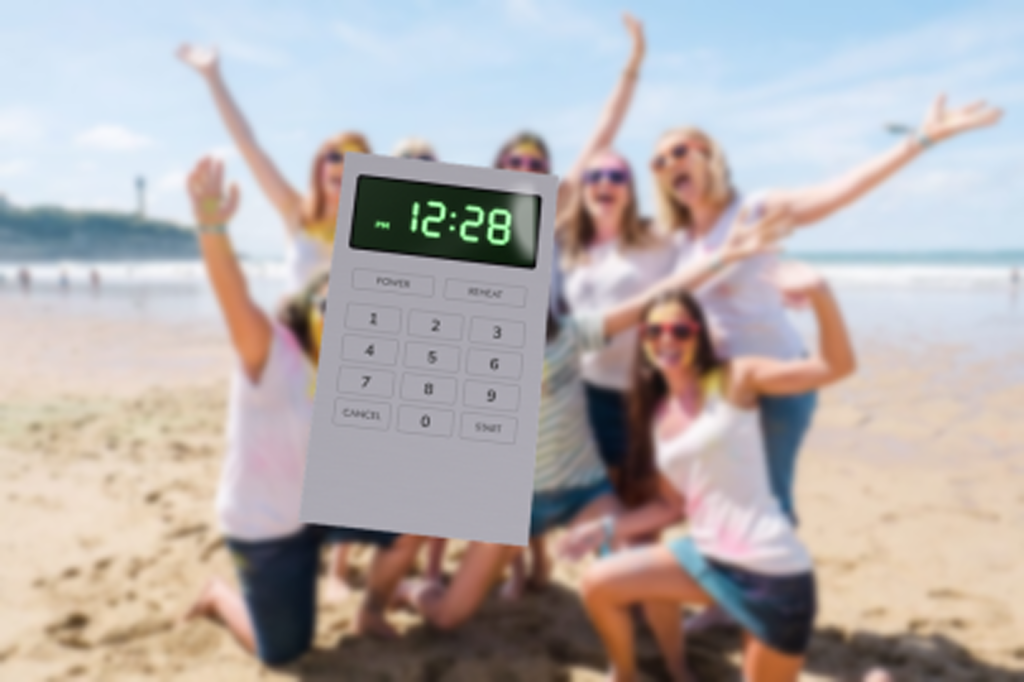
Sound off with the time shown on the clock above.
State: 12:28
